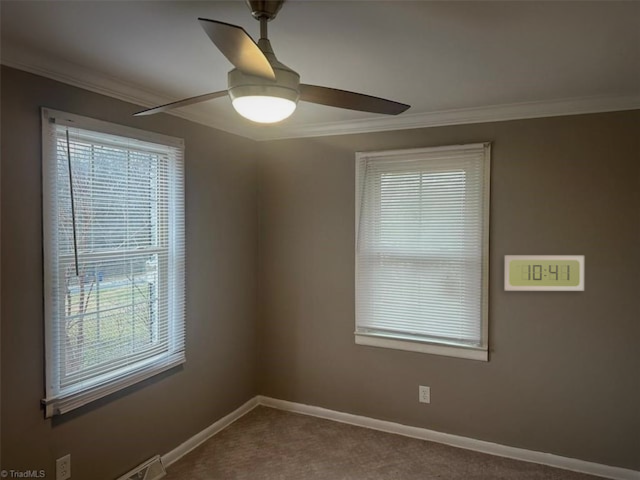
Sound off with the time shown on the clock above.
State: 10:41
